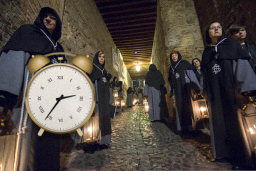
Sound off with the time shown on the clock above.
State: 2:36
